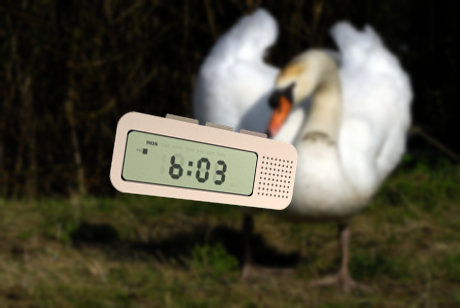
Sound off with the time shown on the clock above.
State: 6:03
